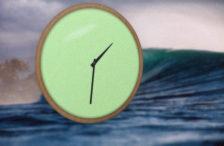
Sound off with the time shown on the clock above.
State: 1:31
